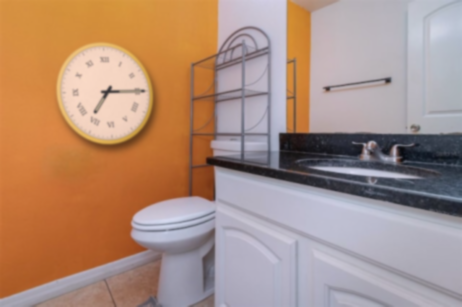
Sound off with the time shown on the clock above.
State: 7:15
